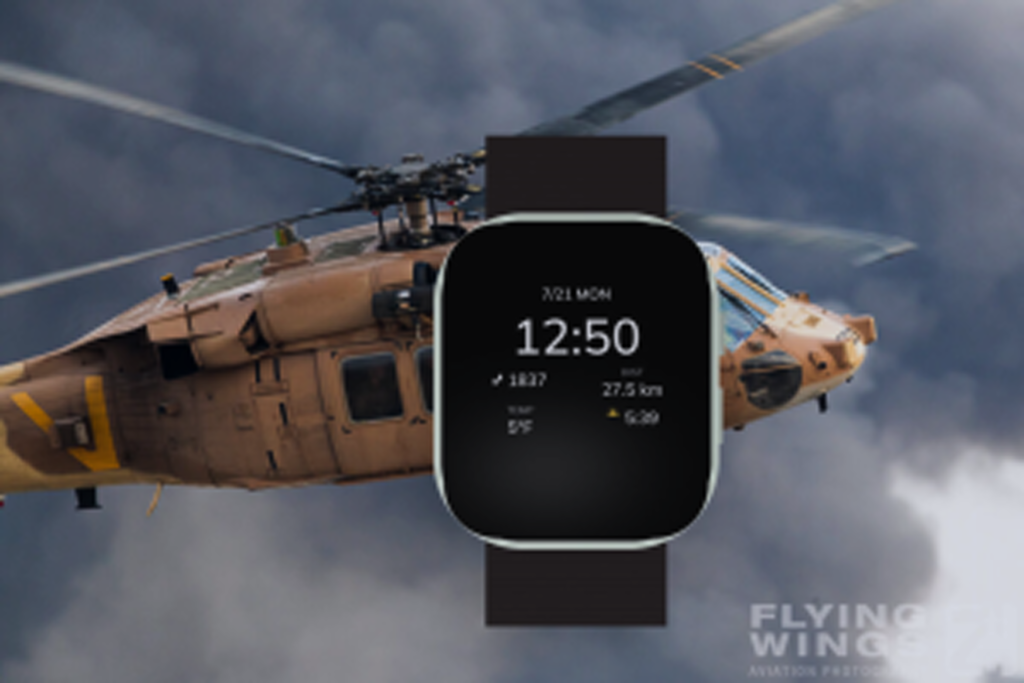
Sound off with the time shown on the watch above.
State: 12:50
